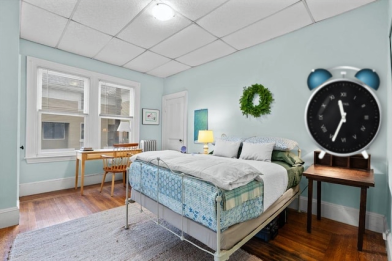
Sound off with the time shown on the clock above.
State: 11:34
